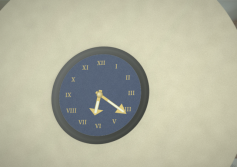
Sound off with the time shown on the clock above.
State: 6:21
